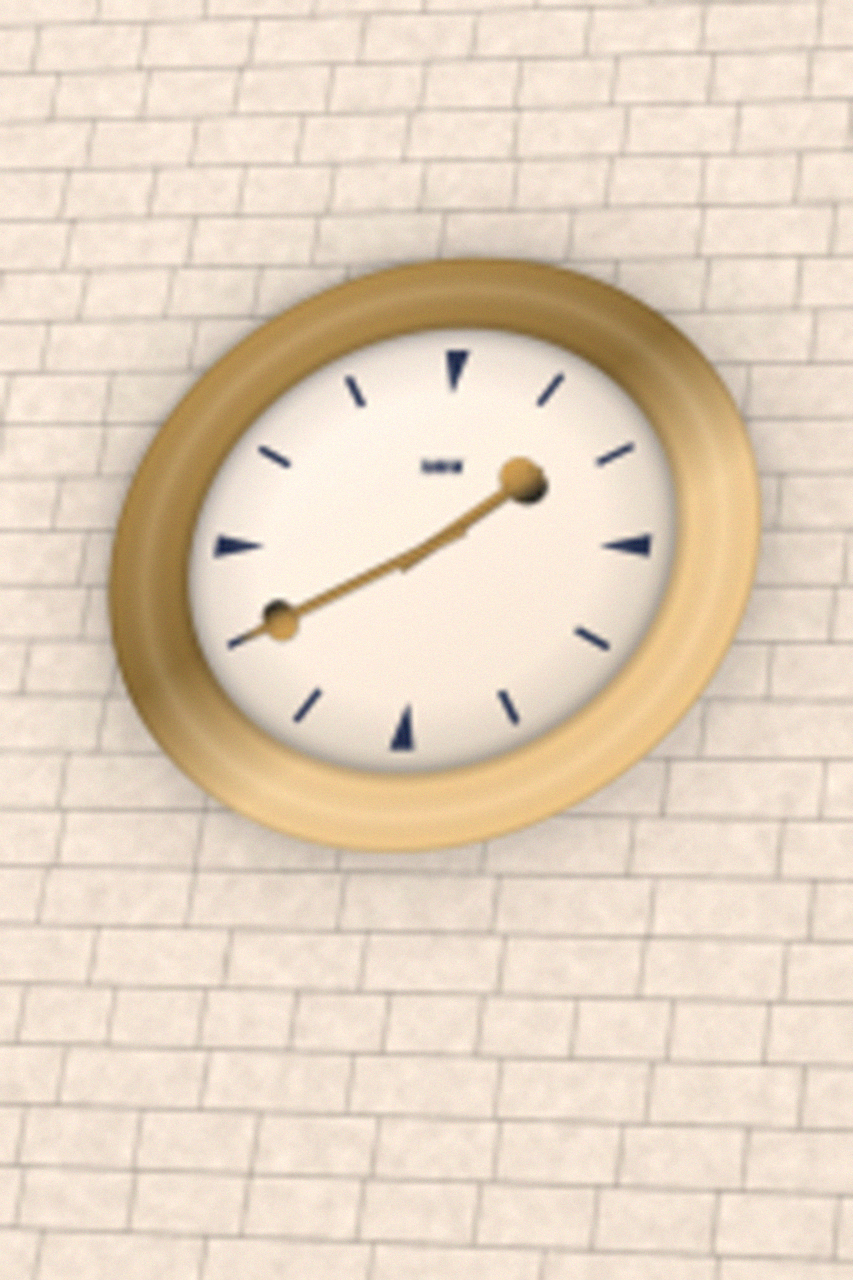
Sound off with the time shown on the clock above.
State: 1:40
